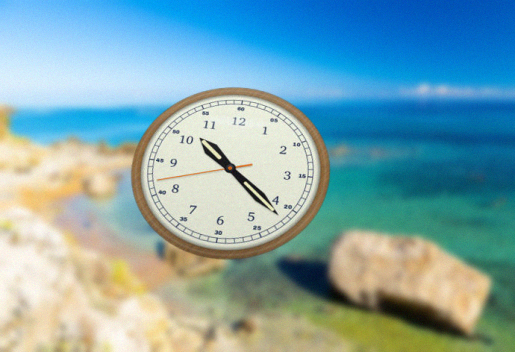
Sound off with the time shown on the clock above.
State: 10:21:42
